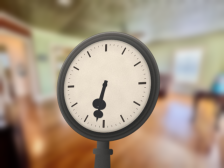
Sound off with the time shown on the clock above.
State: 6:32
